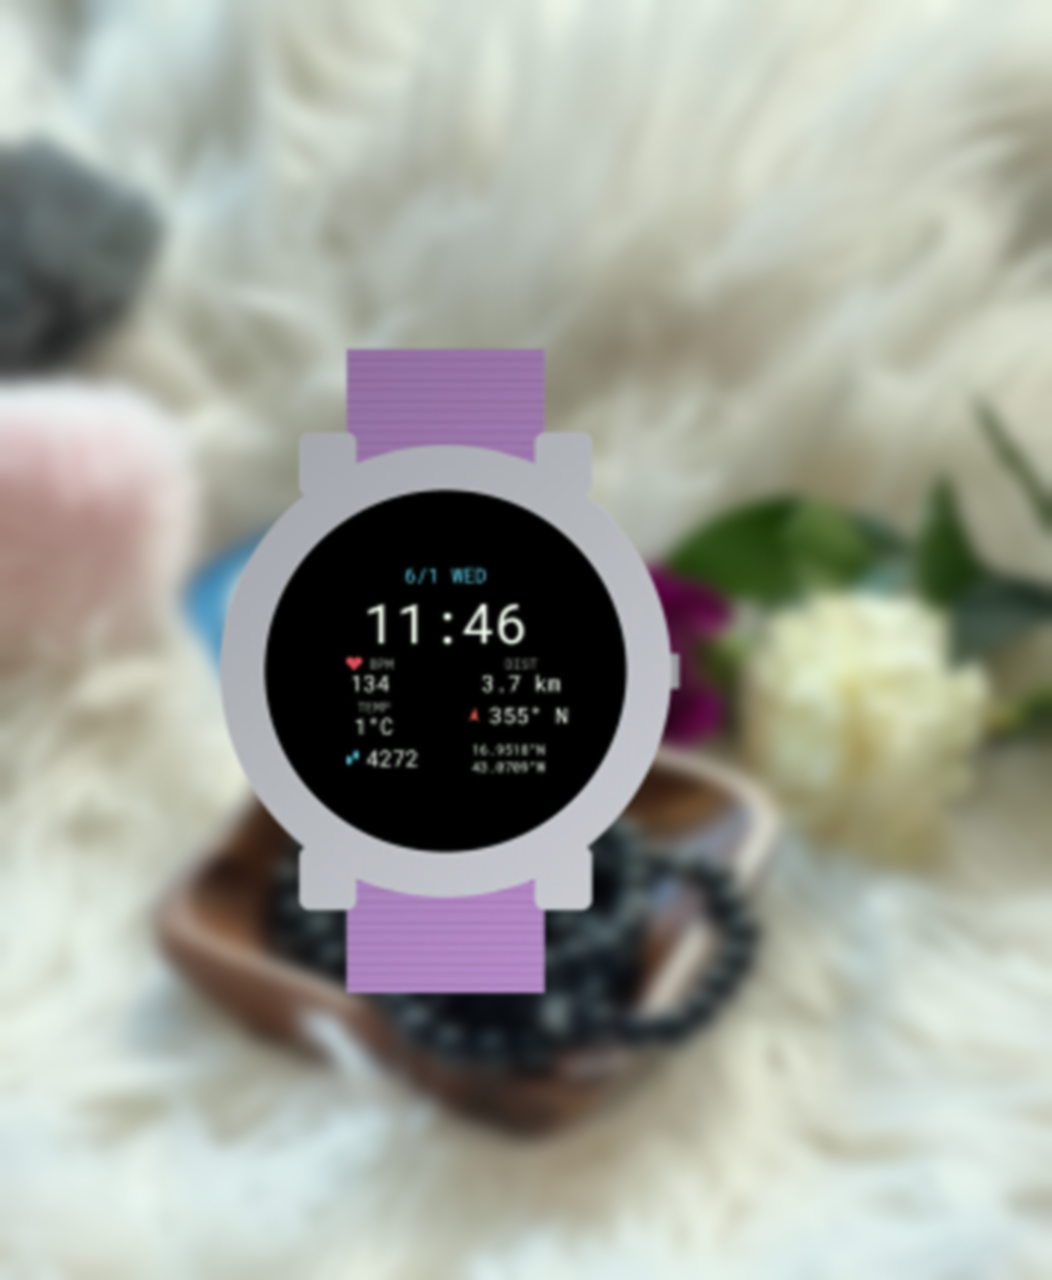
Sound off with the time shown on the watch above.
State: 11:46
